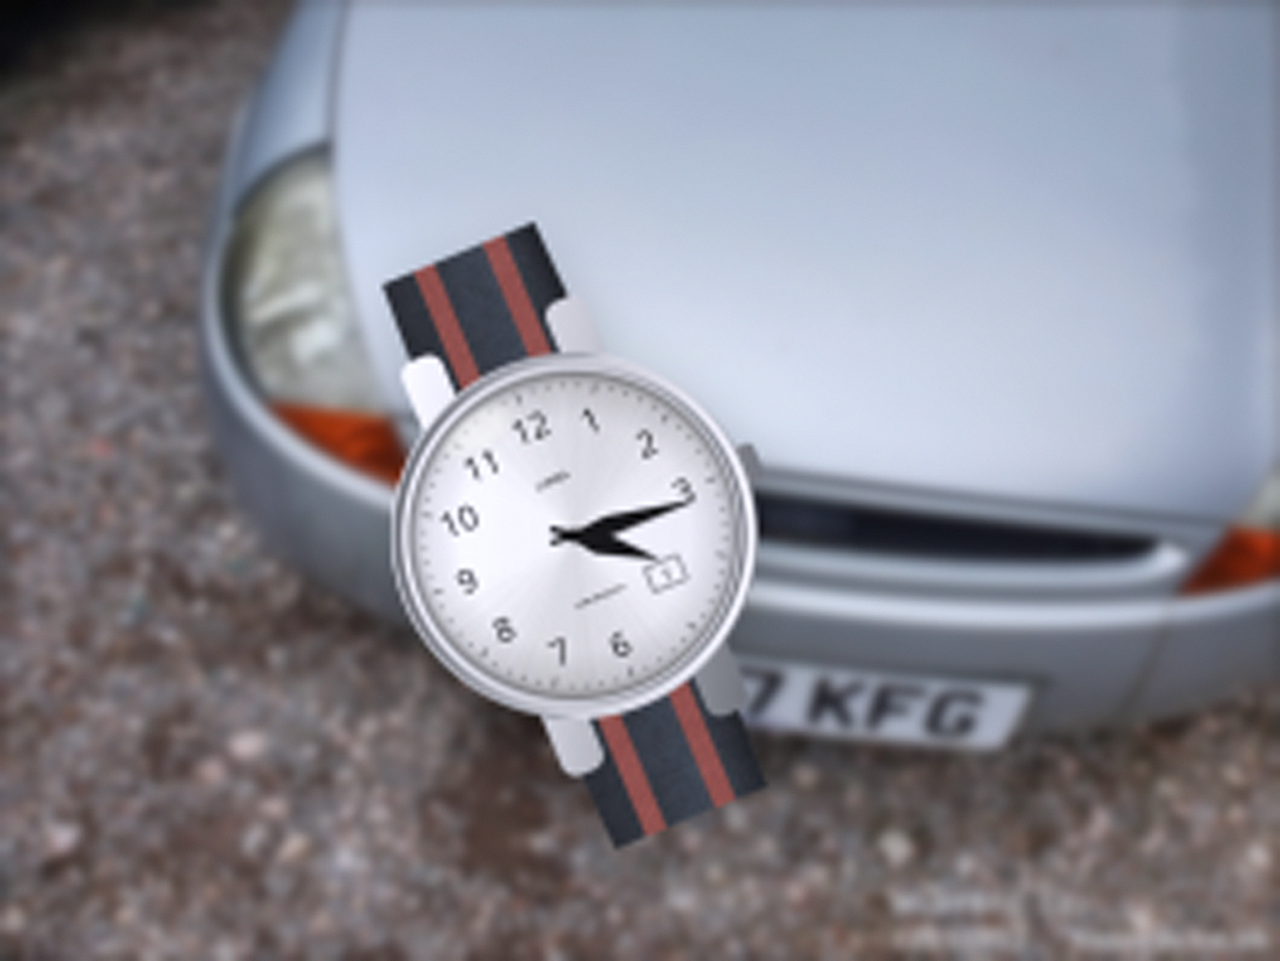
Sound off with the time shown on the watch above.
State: 4:16
